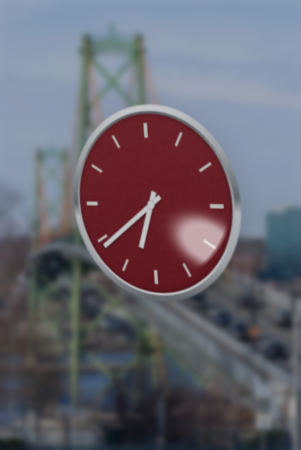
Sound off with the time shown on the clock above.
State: 6:39
